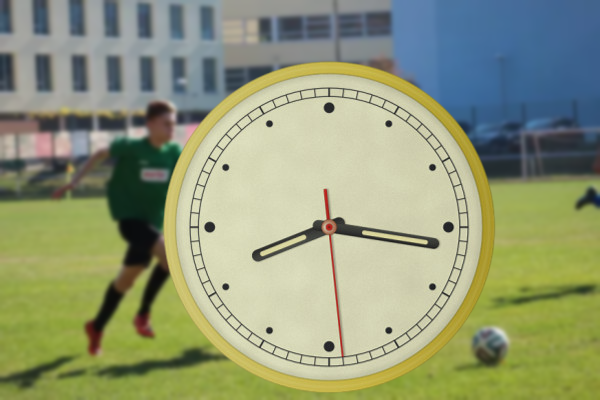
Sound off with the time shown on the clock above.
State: 8:16:29
